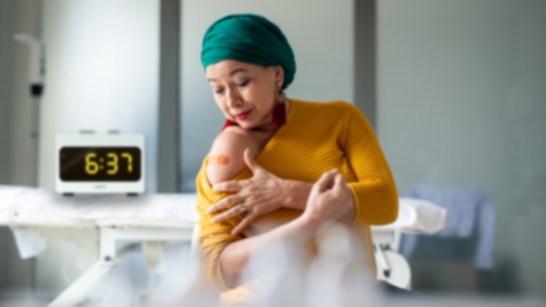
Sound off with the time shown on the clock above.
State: 6:37
